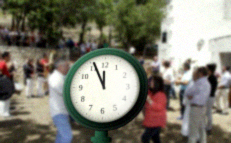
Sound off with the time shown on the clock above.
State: 11:56
